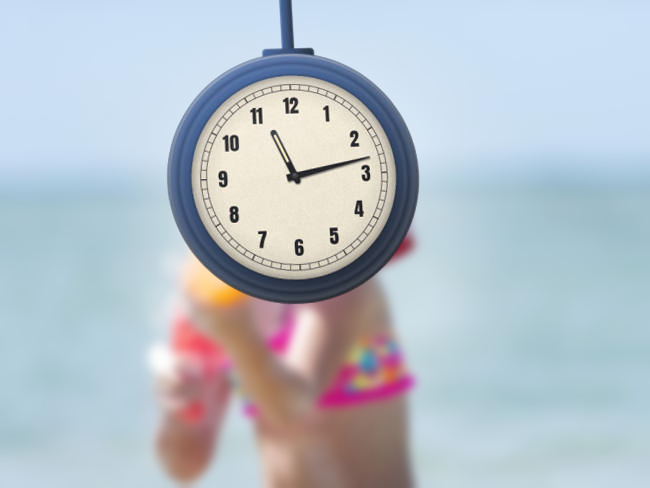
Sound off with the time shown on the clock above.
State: 11:13
